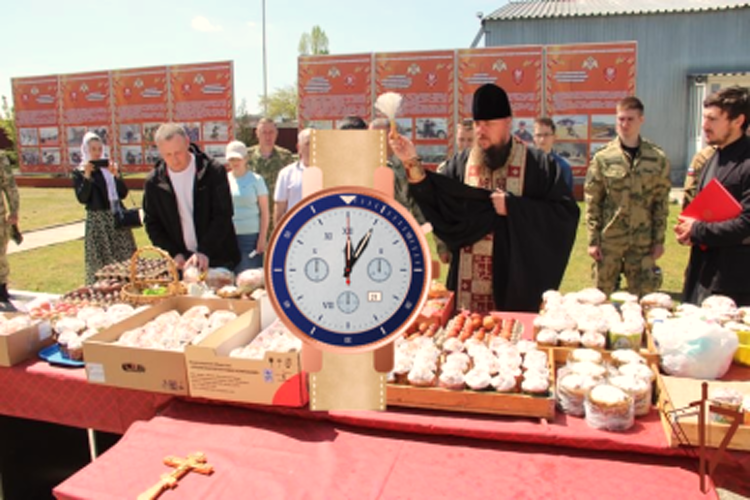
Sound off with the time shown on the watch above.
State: 12:05
